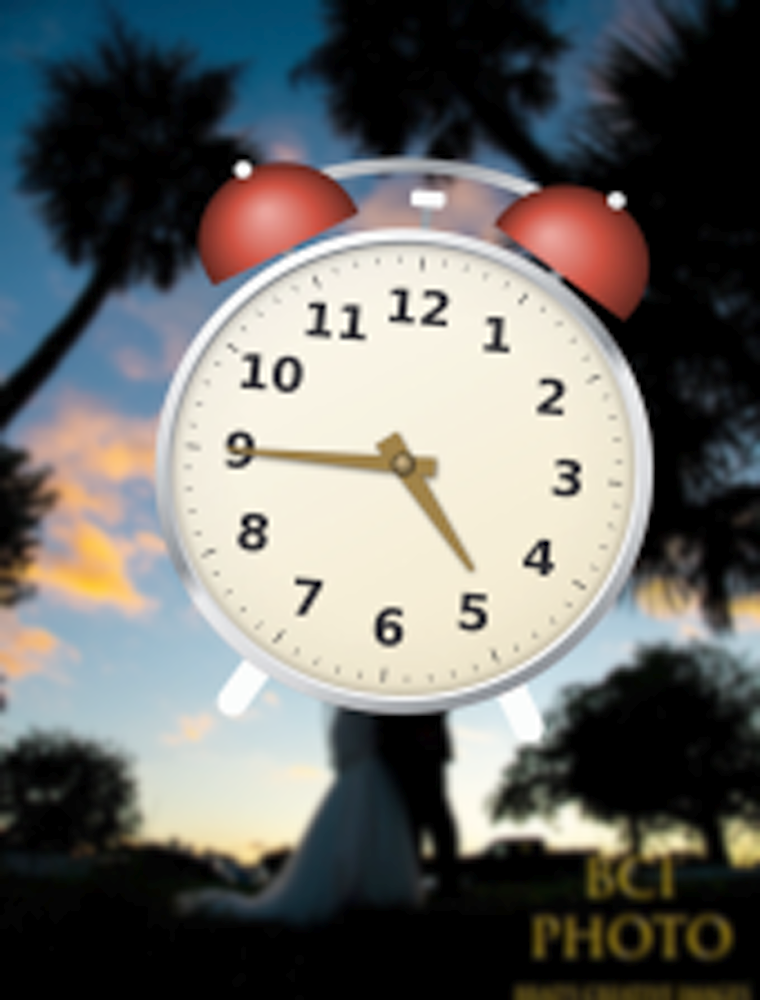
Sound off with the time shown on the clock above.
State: 4:45
